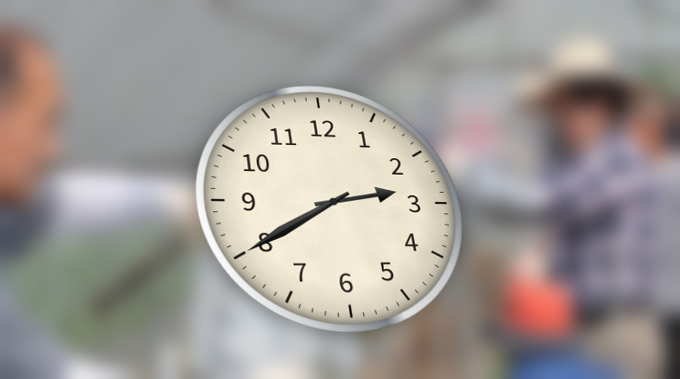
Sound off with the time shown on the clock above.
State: 2:40
